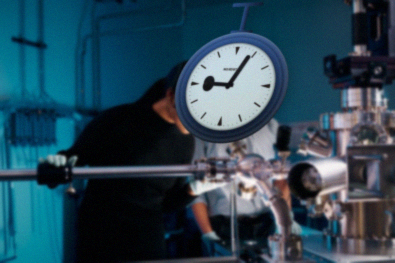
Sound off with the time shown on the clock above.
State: 9:04
